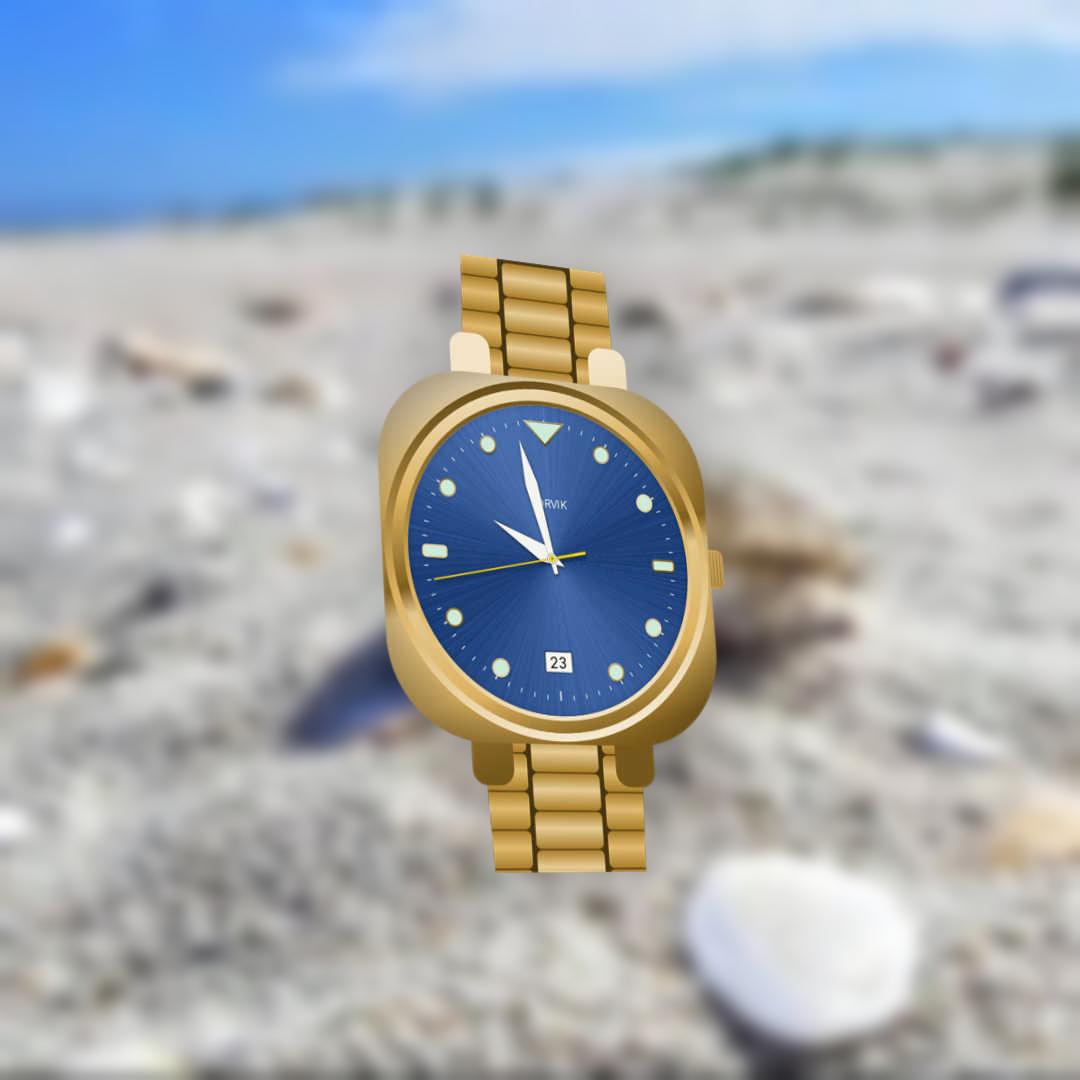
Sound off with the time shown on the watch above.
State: 9:57:43
